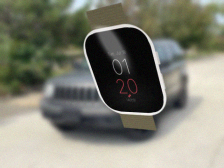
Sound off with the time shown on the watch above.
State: 1:20
